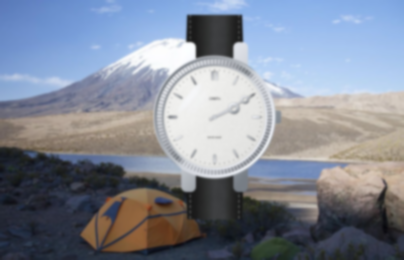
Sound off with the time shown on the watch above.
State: 2:10
